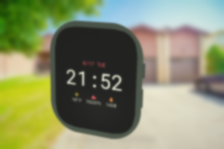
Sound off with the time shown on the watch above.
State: 21:52
